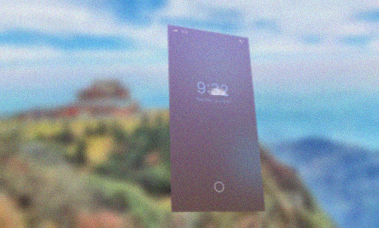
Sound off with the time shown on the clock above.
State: 9:32
